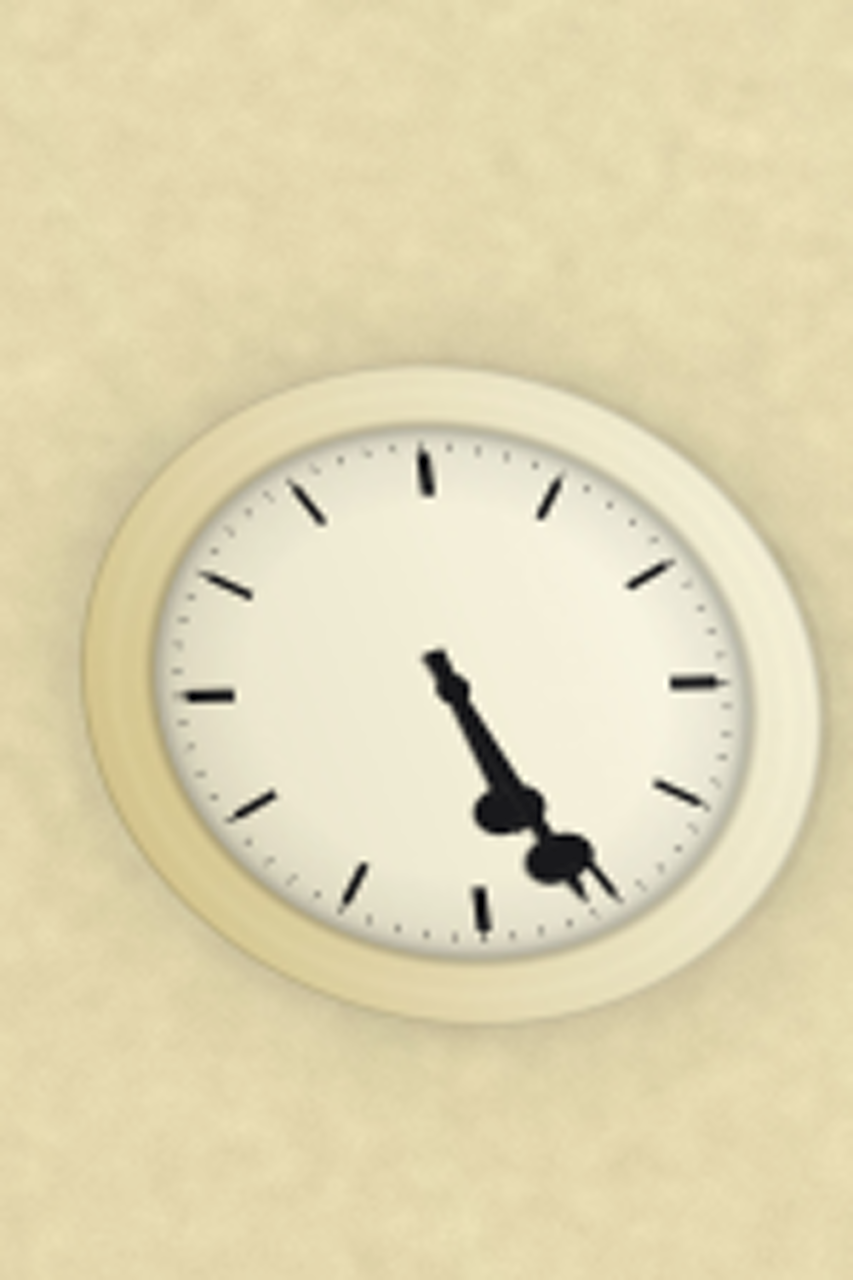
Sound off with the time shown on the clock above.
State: 5:26
